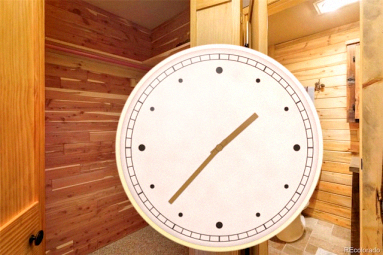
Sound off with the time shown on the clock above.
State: 1:37
